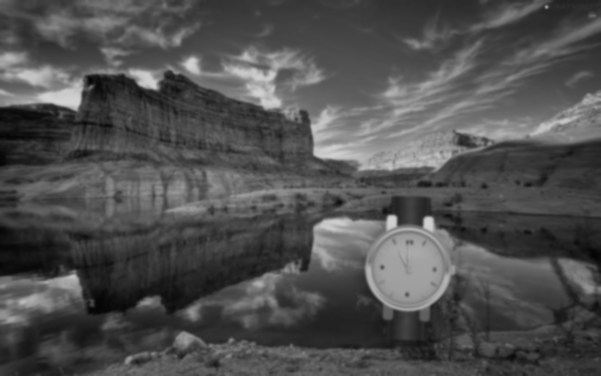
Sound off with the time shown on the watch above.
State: 11:00
